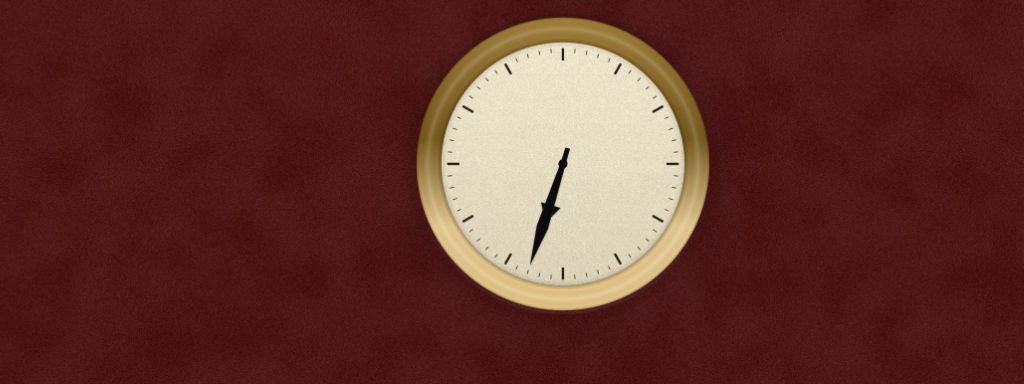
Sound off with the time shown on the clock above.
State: 6:33
